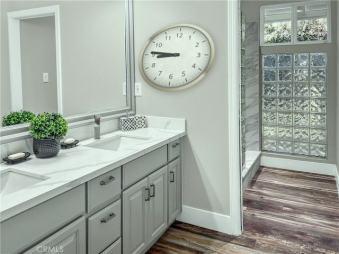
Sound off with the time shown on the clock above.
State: 8:46
